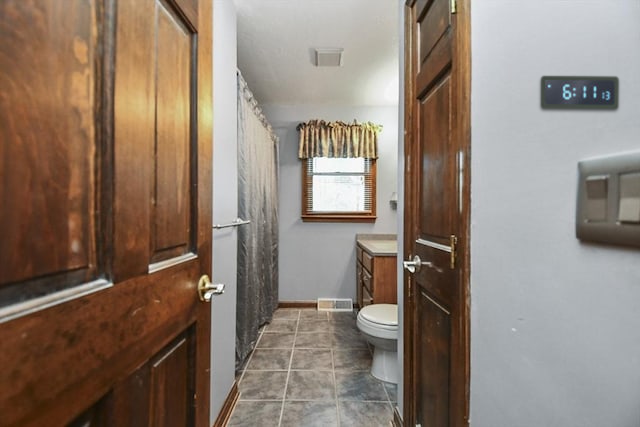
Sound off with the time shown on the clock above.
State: 6:11
